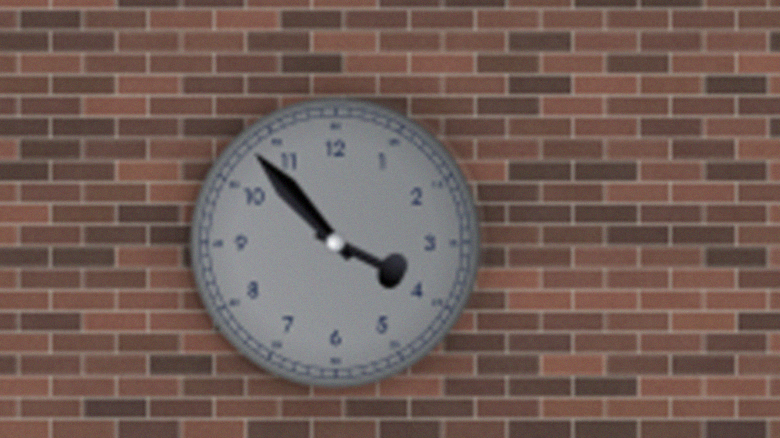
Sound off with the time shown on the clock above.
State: 3:53
